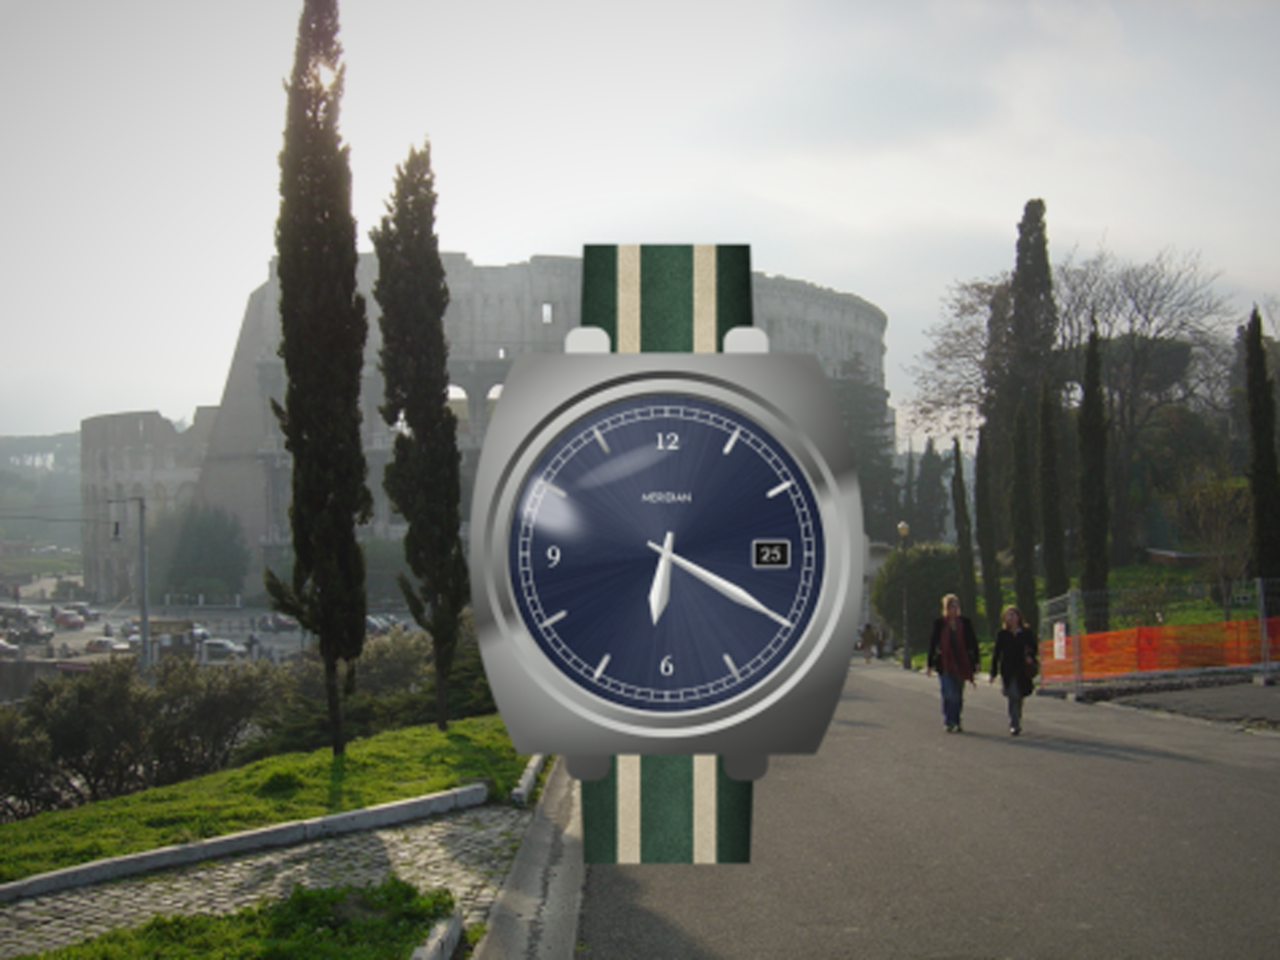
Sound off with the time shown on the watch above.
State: 6:20
